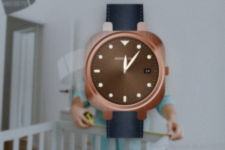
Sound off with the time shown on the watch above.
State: 12:06
